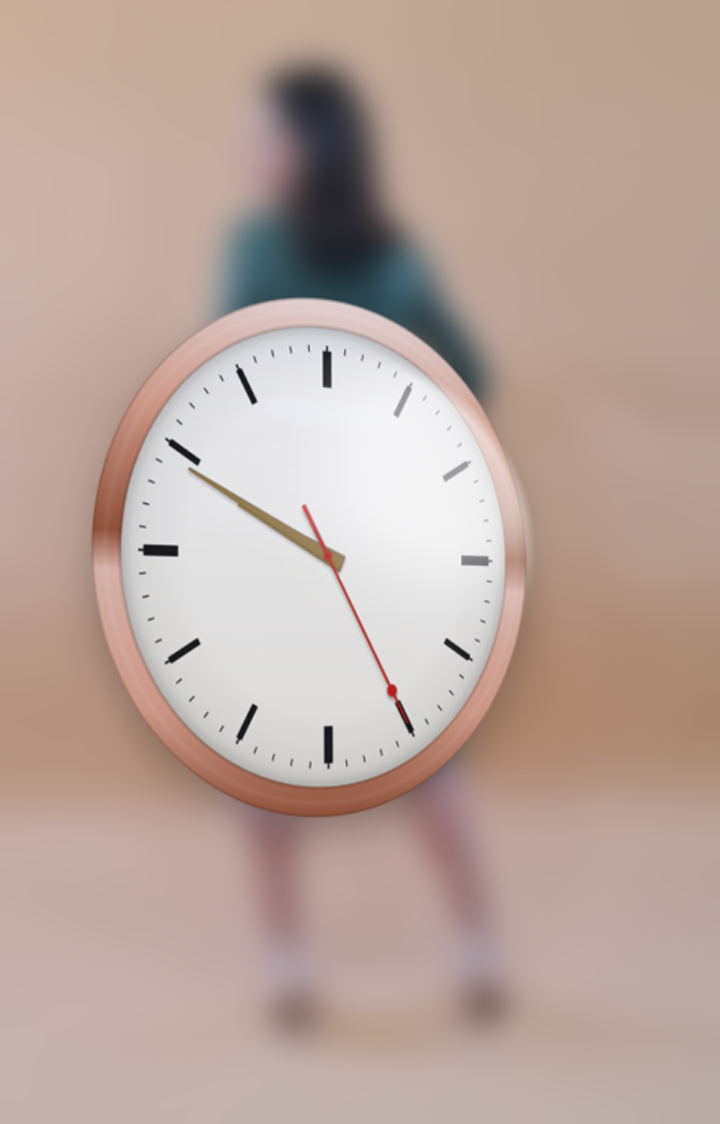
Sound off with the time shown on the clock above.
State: 9:49:25
